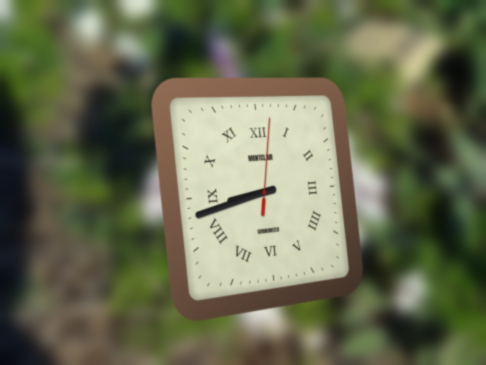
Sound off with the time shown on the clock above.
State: 8:43:02
